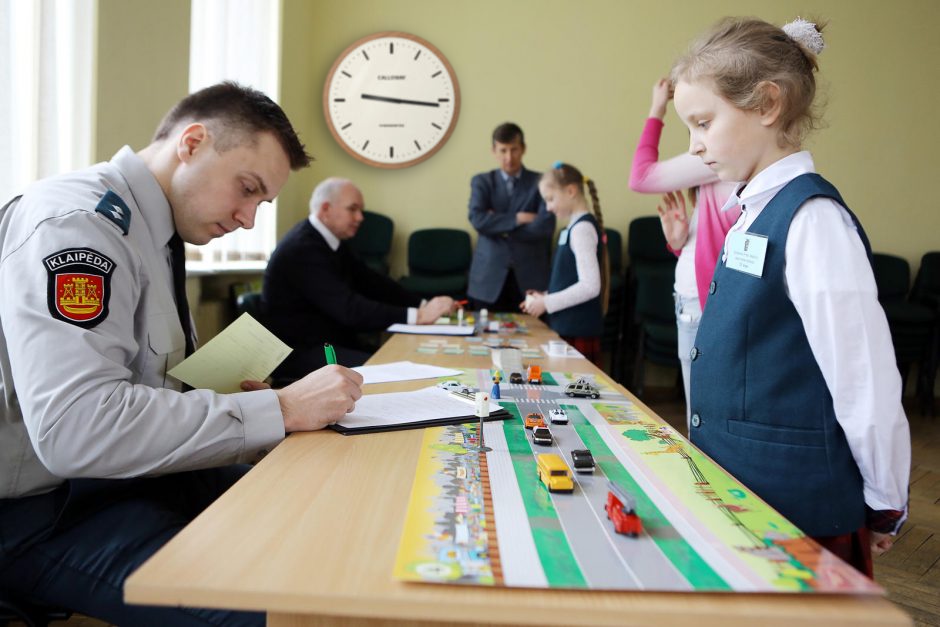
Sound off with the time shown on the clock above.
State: 9:16
